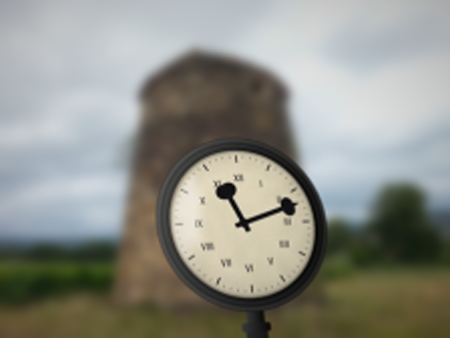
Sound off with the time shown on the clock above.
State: 11:12
